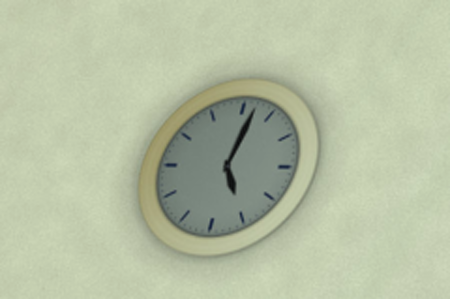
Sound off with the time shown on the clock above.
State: 5:02
